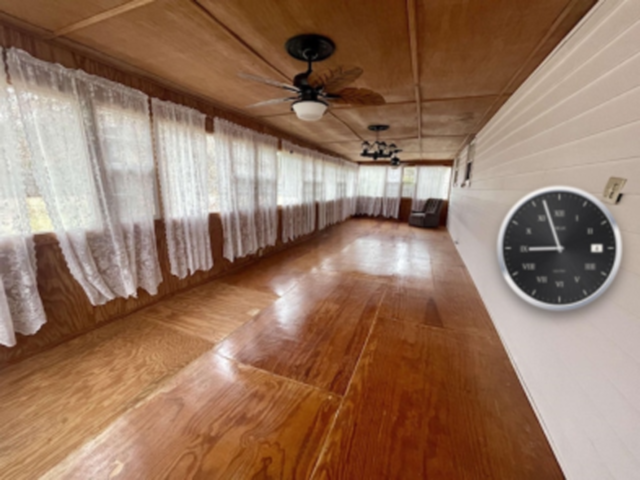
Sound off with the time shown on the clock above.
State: 8:57
